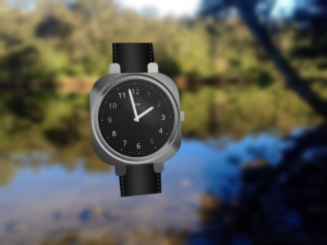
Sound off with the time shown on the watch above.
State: 1:58
